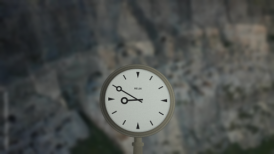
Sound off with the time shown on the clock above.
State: 8:50
